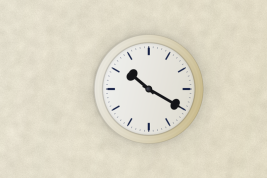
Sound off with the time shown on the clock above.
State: 10:20
